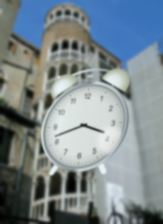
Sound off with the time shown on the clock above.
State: 3:42
